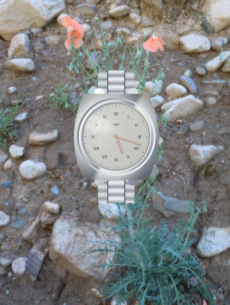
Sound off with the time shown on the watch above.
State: 5:18
